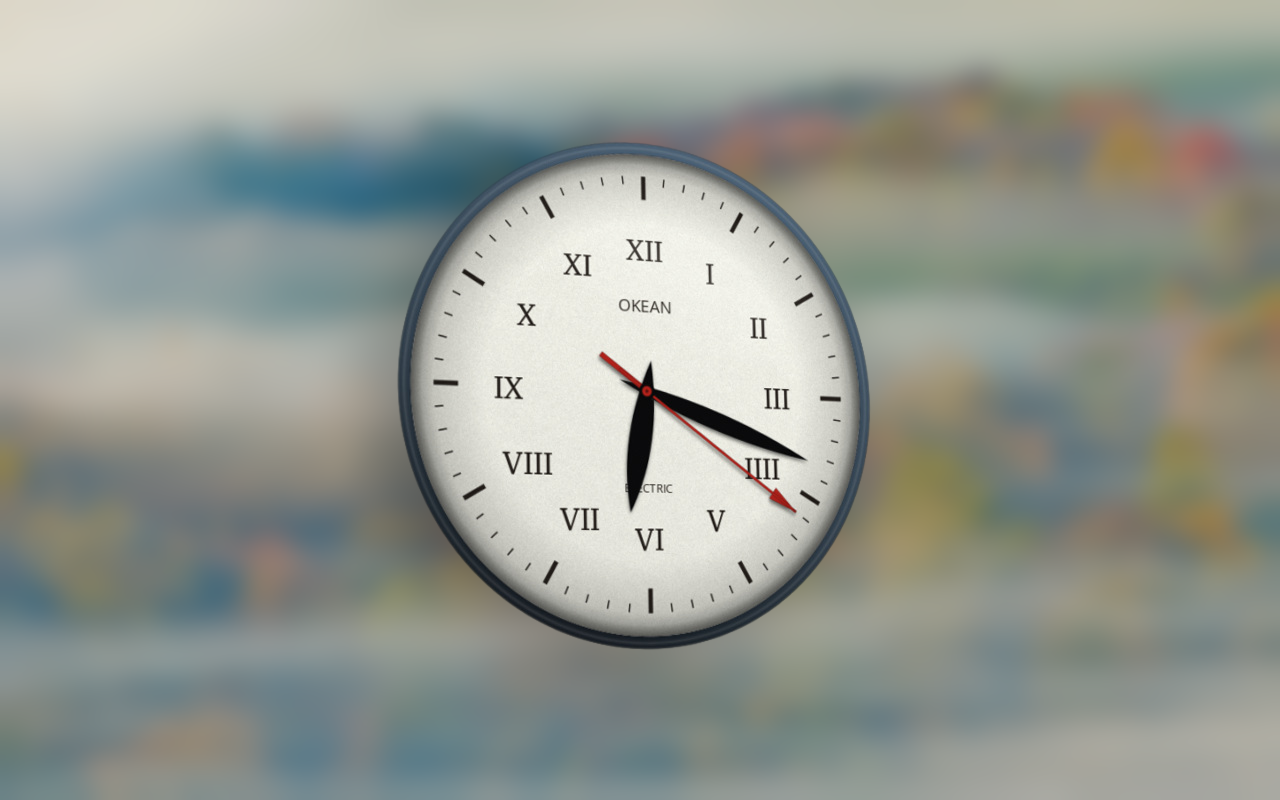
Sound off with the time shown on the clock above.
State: 6:18:21
